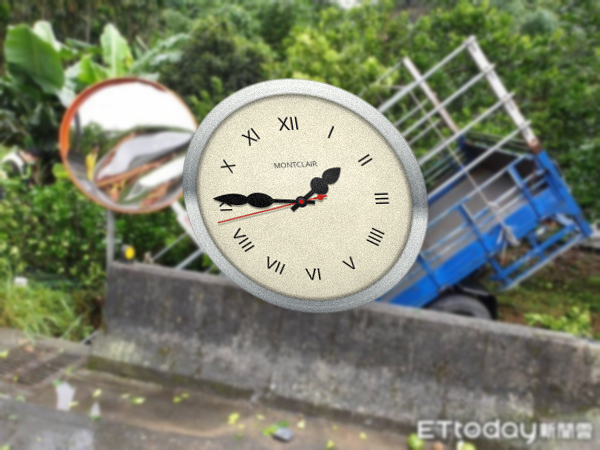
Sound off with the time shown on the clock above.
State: 1:45:43
